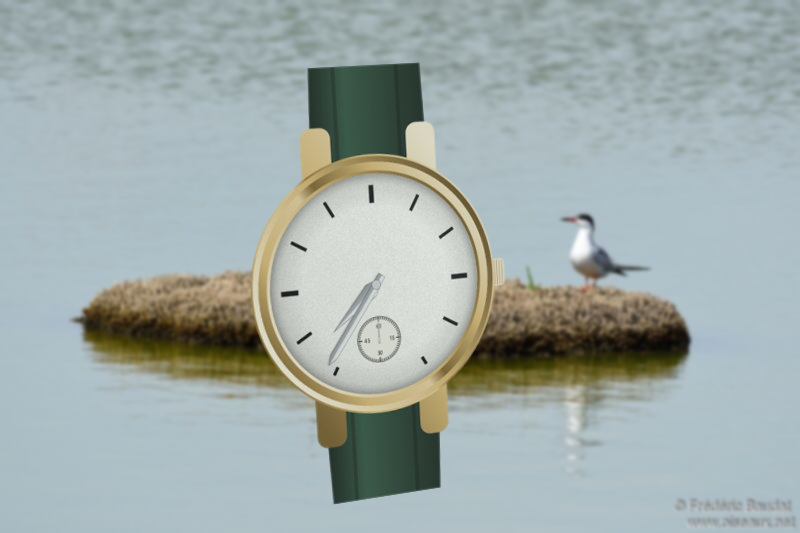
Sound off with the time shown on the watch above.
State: 7:36
